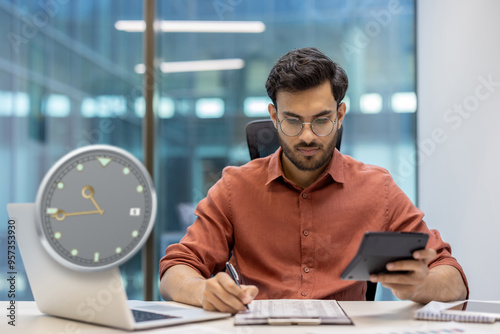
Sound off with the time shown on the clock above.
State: 10:44
